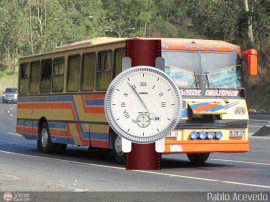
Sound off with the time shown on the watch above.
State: 4:54
